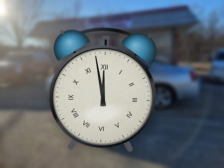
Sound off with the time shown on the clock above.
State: 11:58
